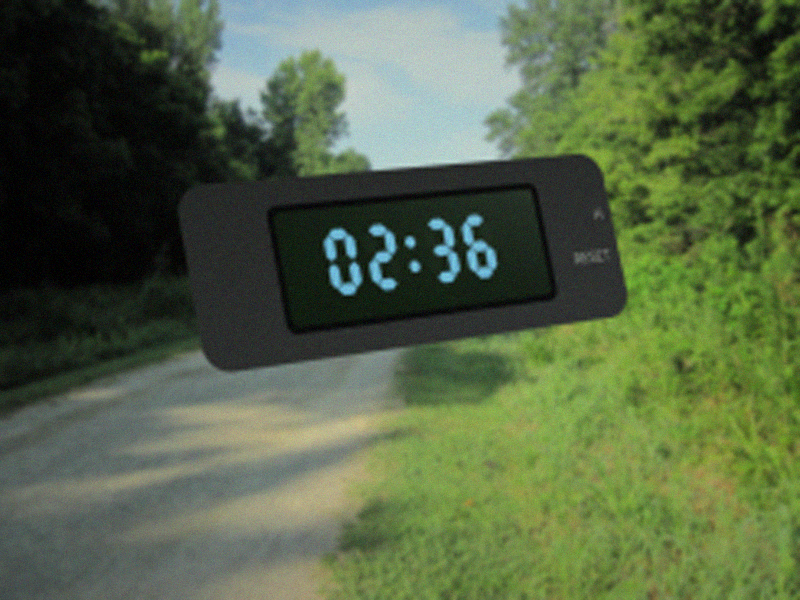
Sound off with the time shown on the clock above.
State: 2:36
